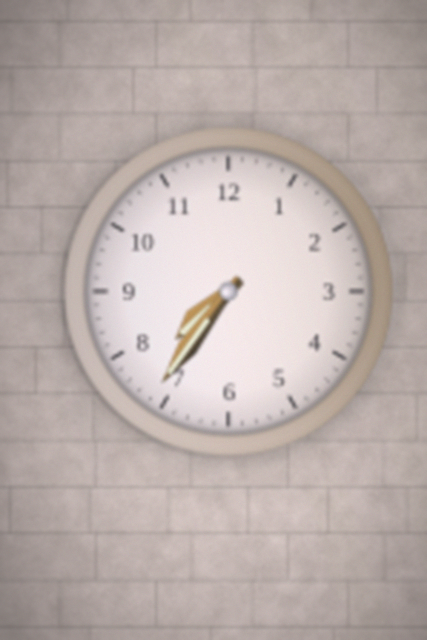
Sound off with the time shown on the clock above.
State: 7:36
